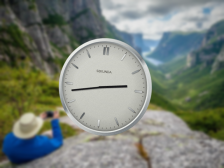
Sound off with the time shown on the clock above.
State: 2:43
